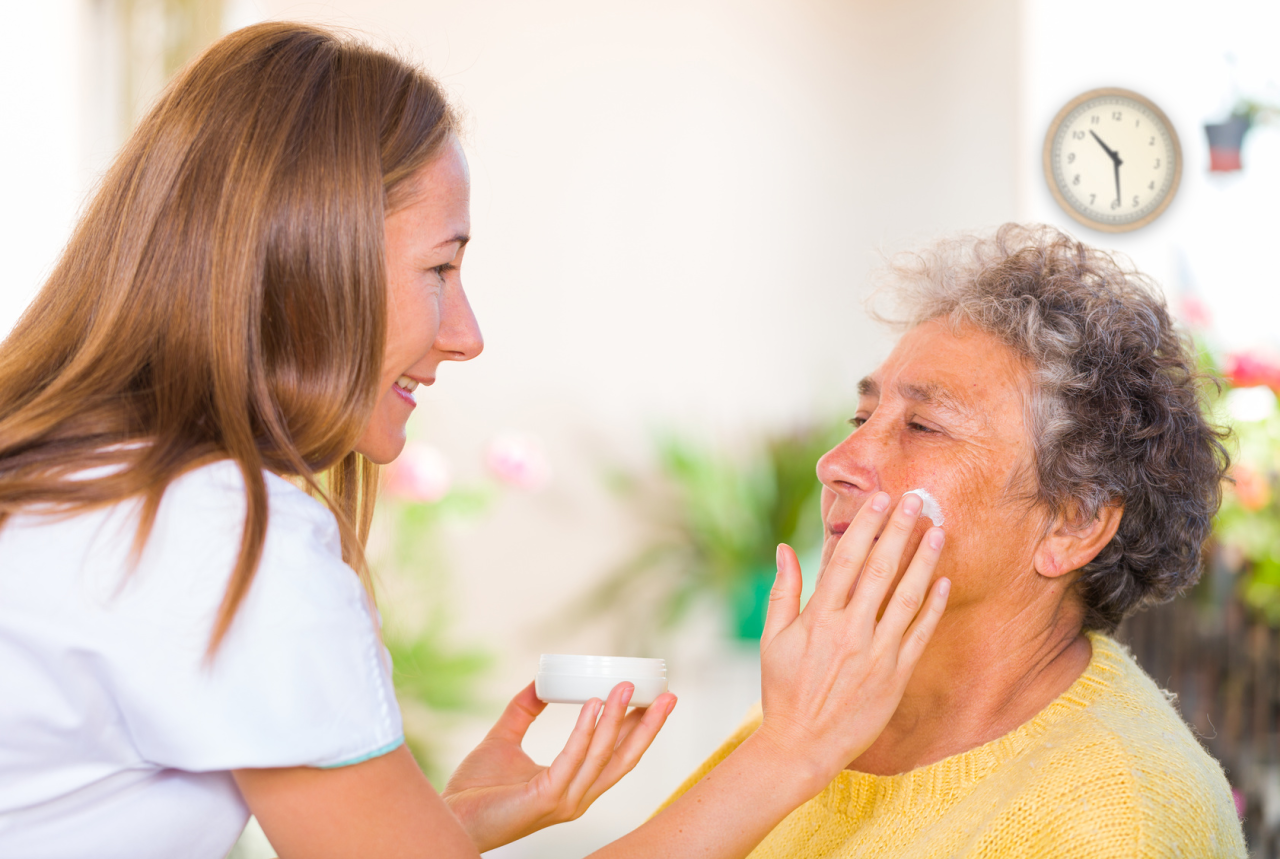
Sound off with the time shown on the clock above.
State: 10:29
